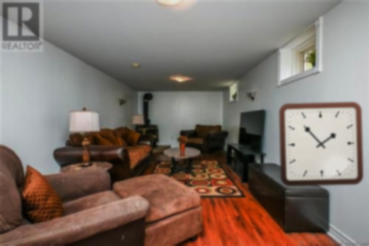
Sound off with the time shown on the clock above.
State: 1:53
